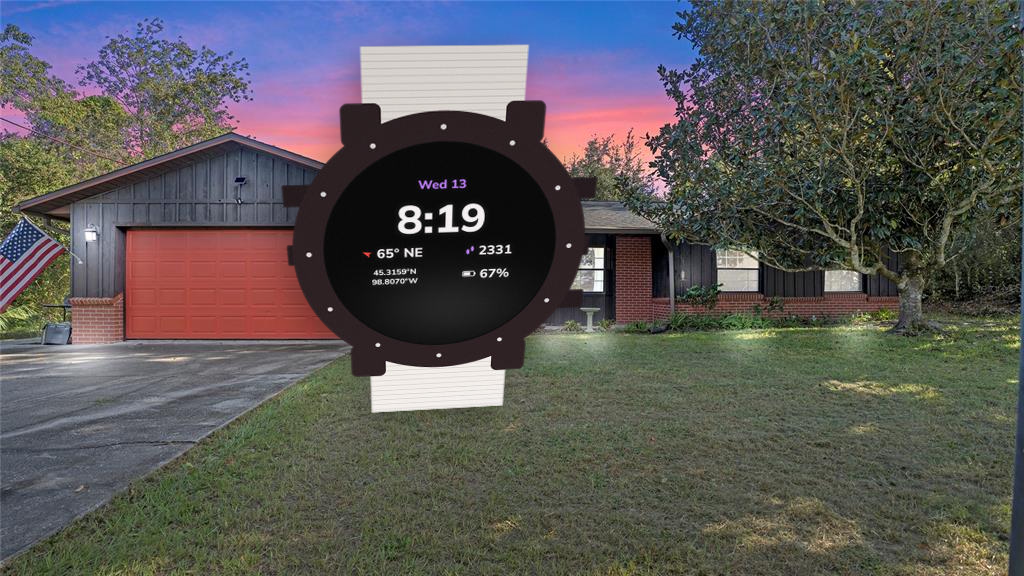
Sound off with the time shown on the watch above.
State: 8:19
